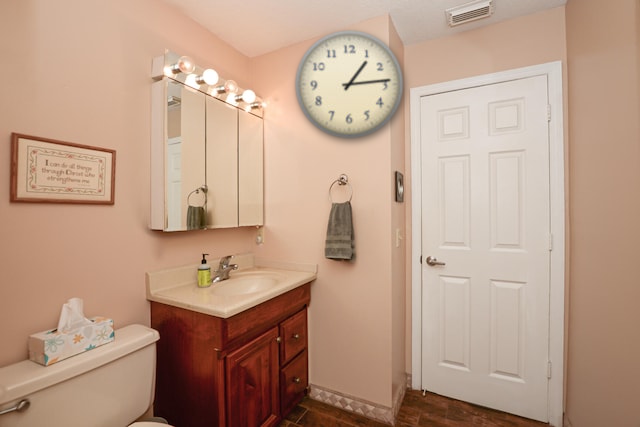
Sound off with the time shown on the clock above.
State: 1:14
